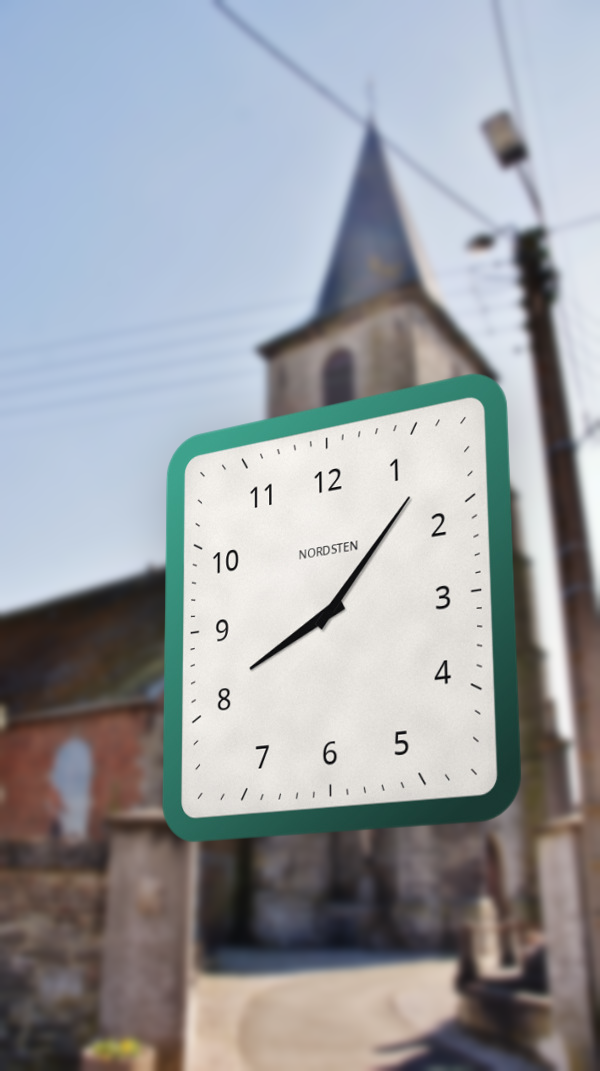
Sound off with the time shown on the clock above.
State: 8:07
